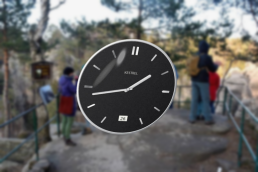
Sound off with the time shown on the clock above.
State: 1:43
